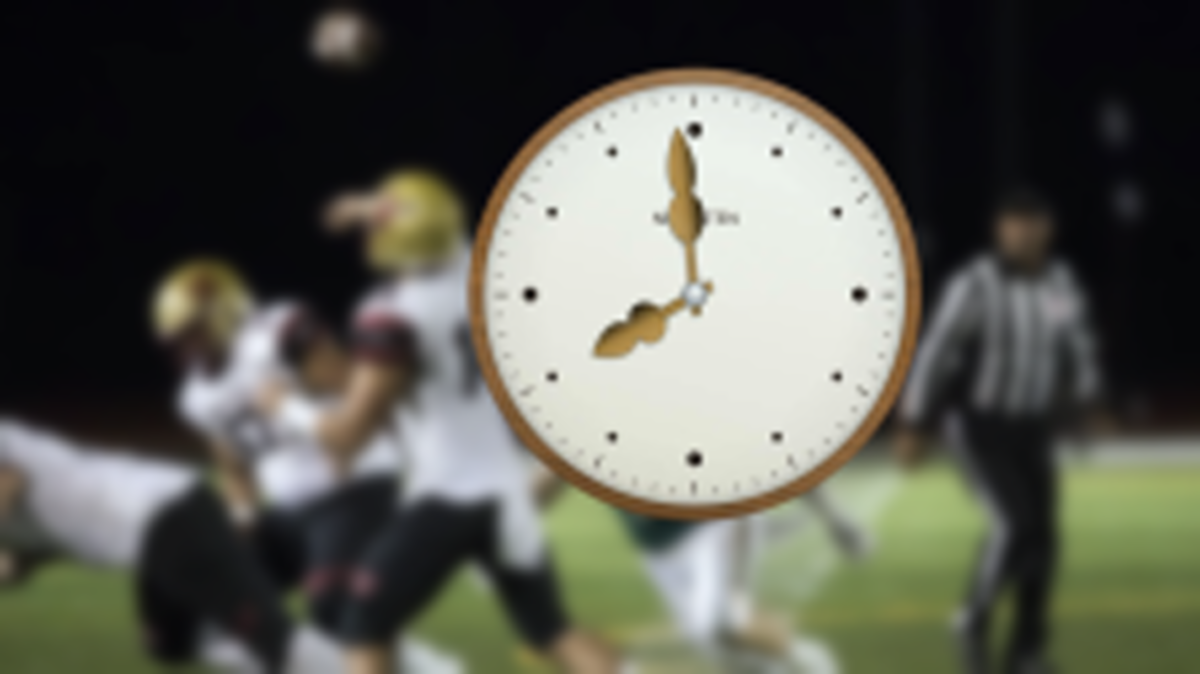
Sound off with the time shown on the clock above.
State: 7:59
